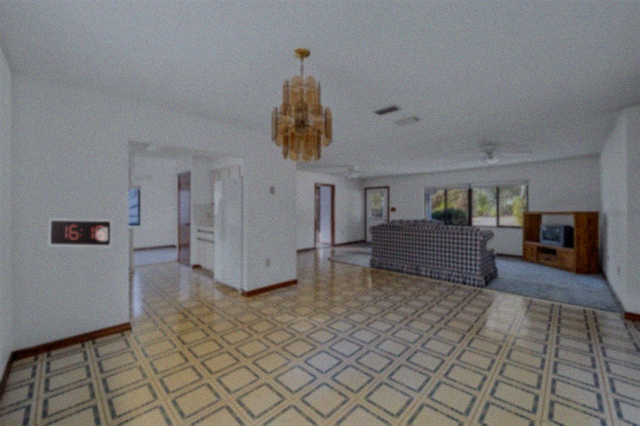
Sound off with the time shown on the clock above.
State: 16:16
